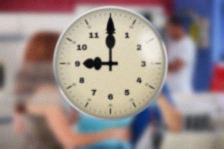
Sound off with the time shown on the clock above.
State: 9:00
